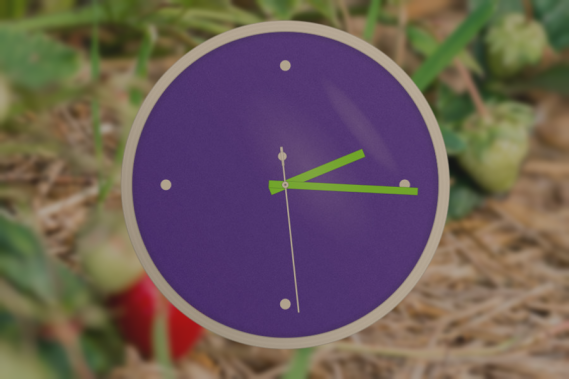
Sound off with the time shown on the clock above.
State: 2:15:29
